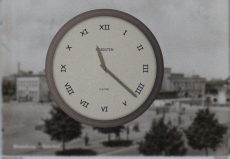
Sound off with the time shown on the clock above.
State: 11:22
